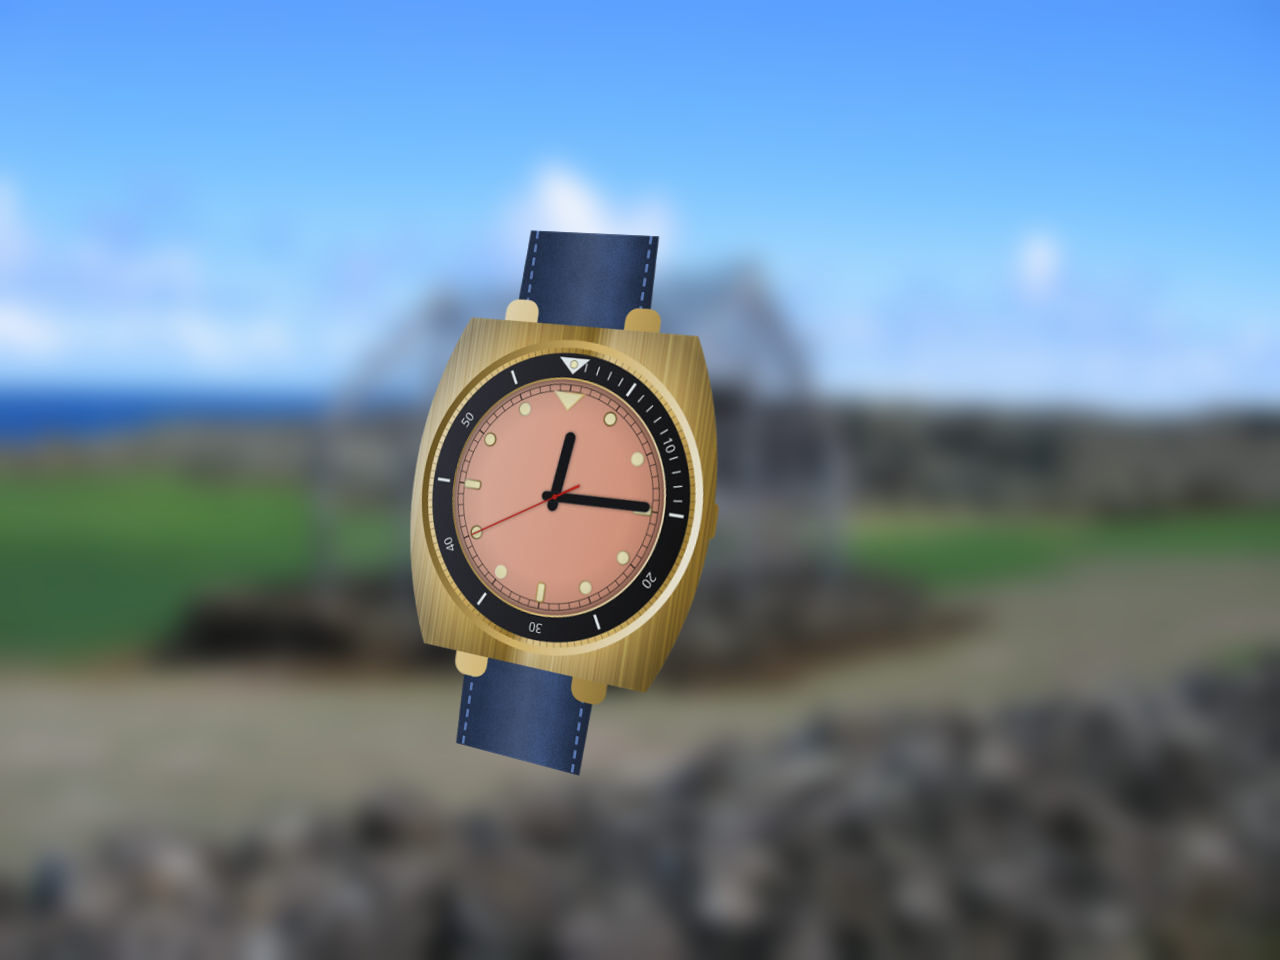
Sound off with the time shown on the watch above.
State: 12:14:40
